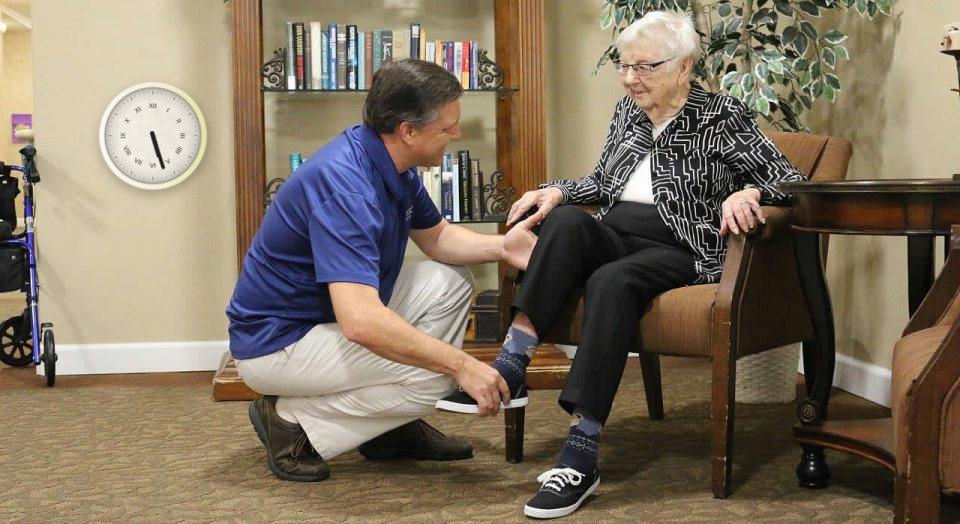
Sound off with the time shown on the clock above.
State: 5:27
